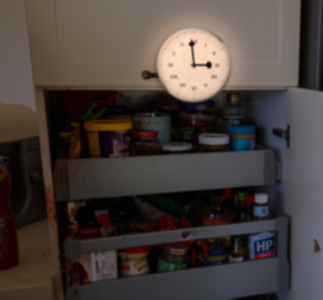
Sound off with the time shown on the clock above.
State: 2:59
